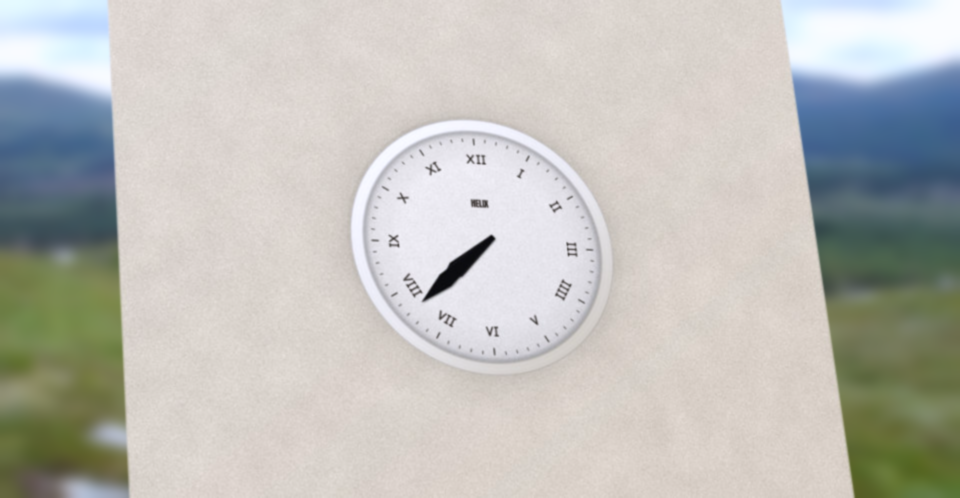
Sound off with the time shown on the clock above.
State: 7:38
